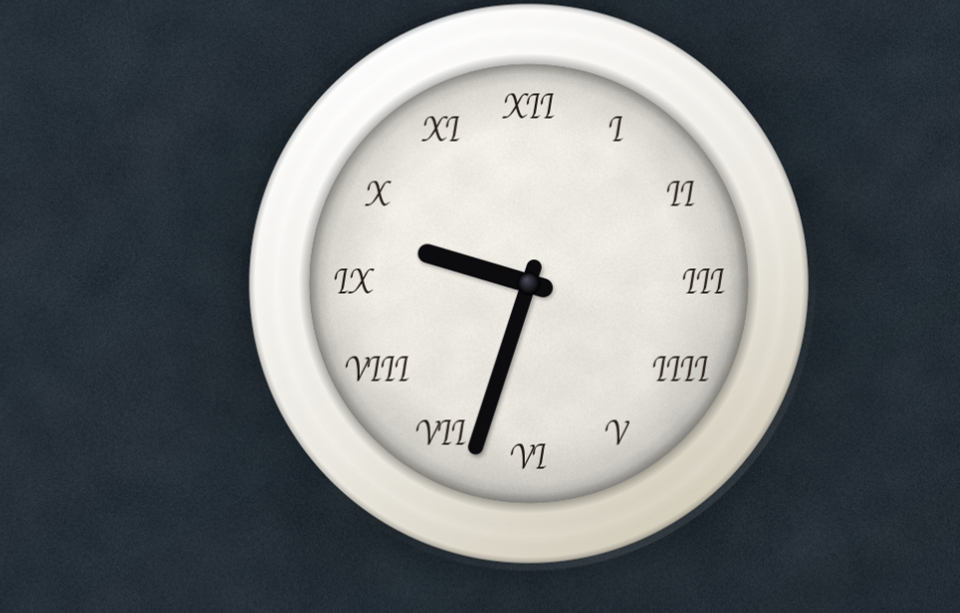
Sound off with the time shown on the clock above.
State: 9:33
